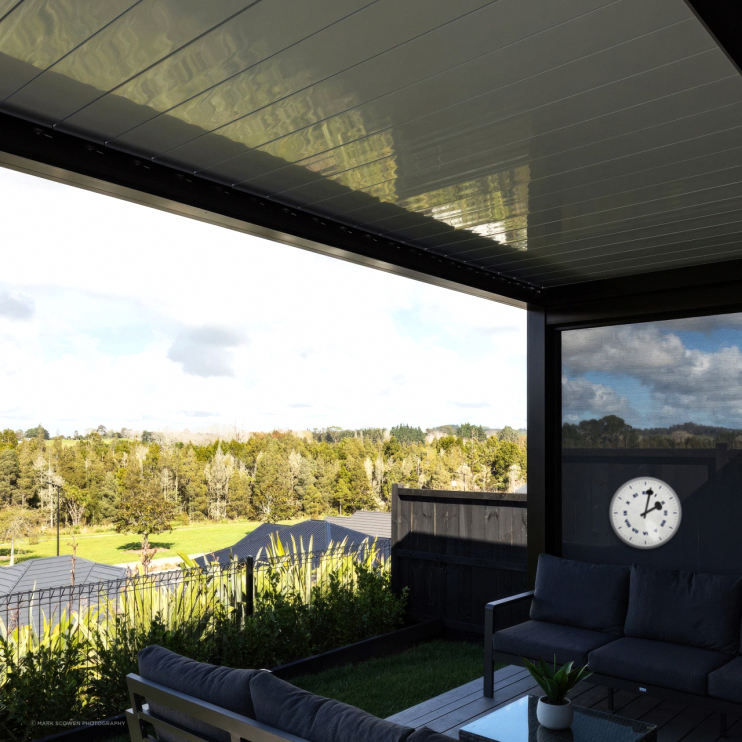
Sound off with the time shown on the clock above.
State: 2:02
